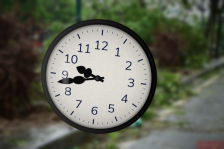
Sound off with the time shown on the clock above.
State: 9:43
